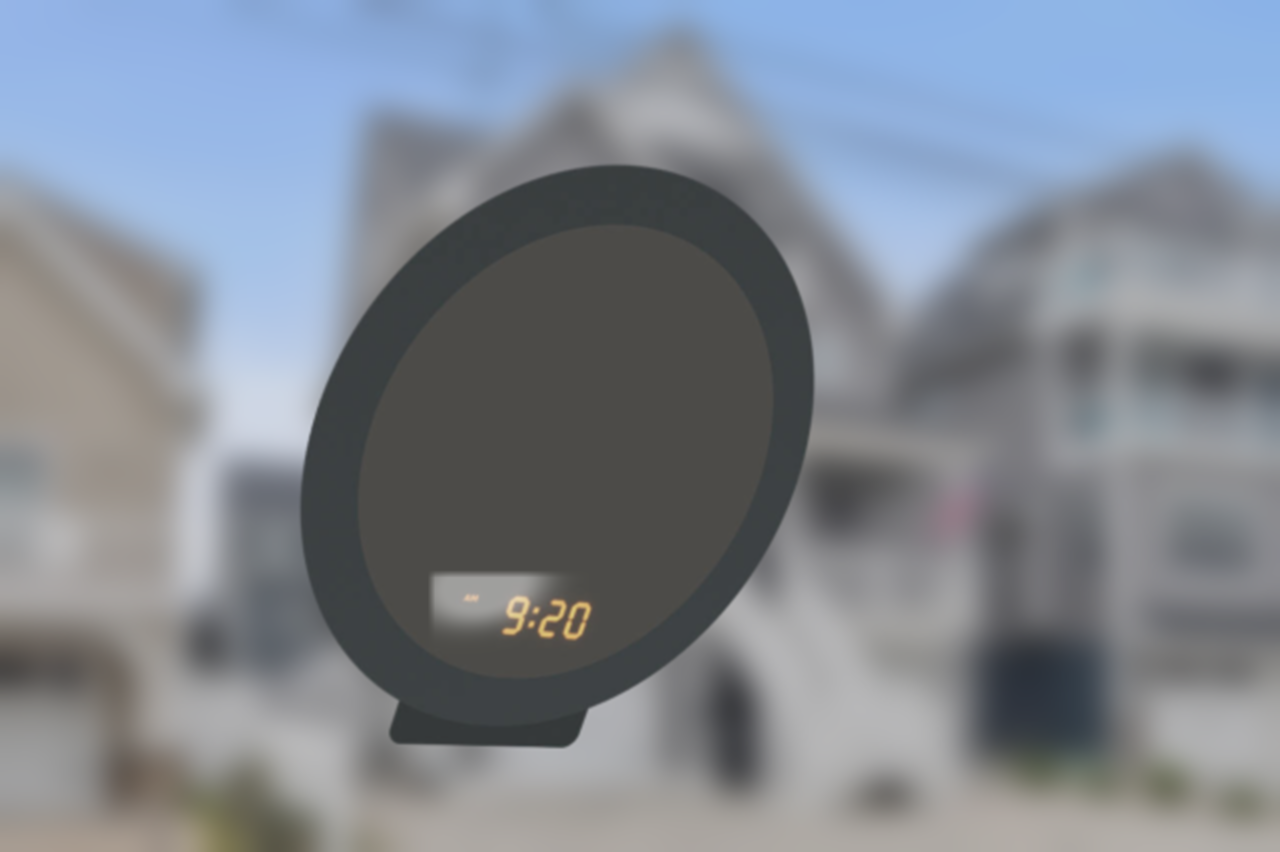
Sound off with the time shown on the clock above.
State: 9:20
